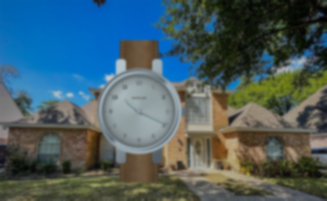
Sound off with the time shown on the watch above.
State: 10:19
